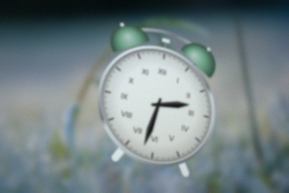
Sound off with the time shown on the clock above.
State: 2:32
